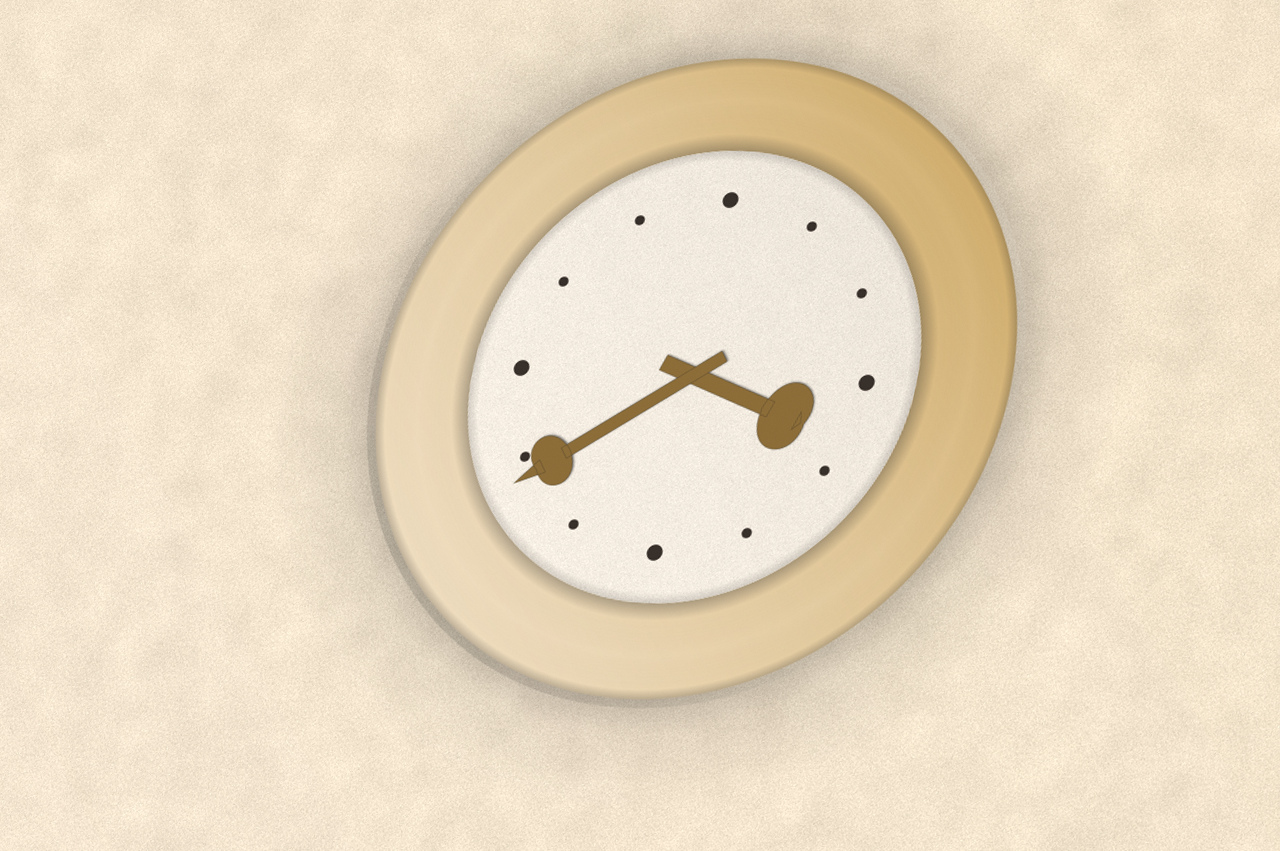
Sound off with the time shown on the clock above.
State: 3:39
